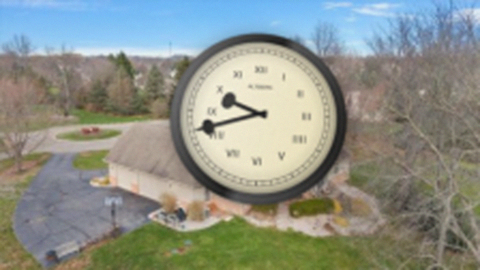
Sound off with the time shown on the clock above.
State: 9:42
